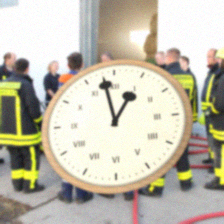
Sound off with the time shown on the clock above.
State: 12:58
